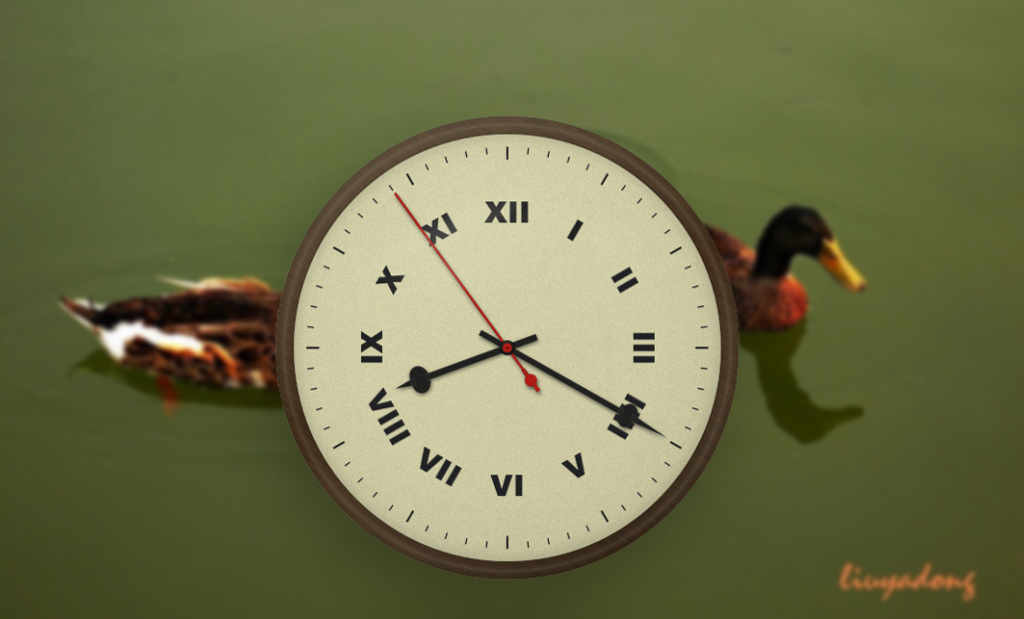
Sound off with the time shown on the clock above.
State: 8:19:54
